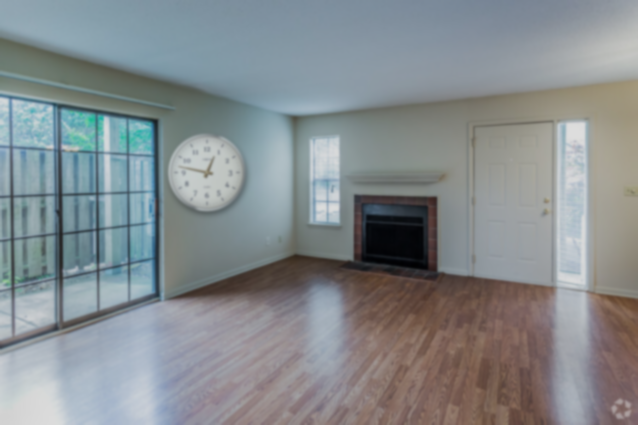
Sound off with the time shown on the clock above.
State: 12:47
